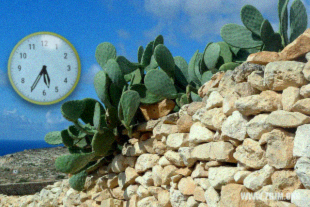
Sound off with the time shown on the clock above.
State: 5:35
